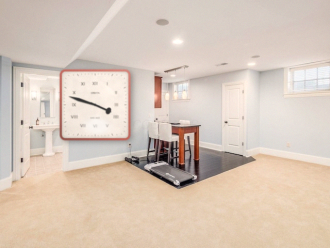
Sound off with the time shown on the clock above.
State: 3:48
